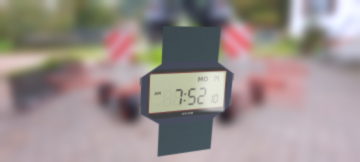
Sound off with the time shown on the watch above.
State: 7:52:10
